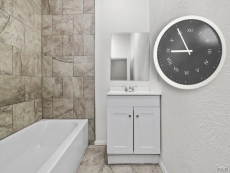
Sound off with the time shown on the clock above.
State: 8:55
